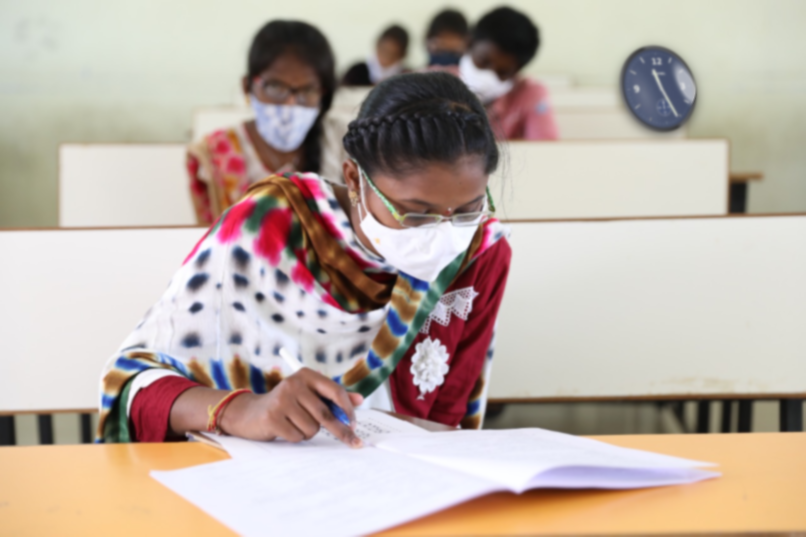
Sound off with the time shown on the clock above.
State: 11:26
